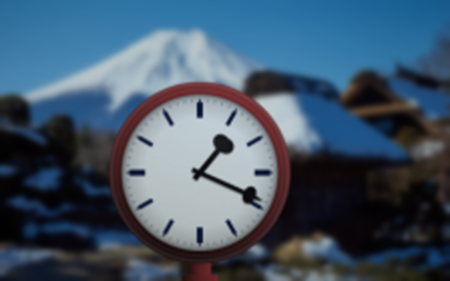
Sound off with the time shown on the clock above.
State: 1:19
